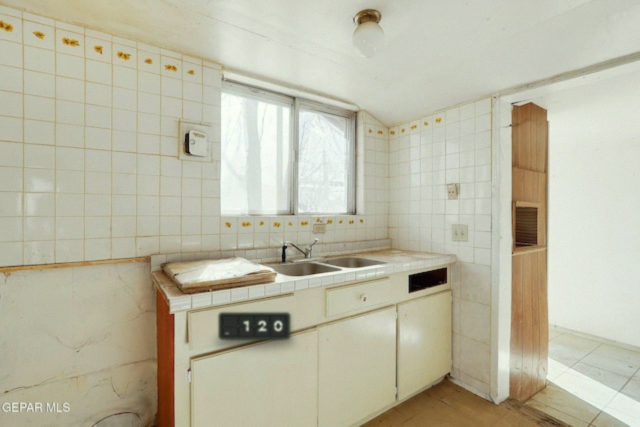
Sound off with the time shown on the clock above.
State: 1:20
